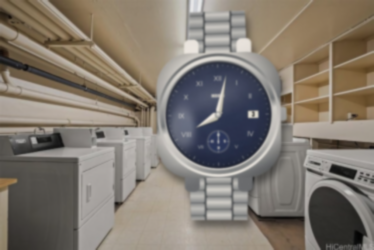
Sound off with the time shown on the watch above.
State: 8:02
